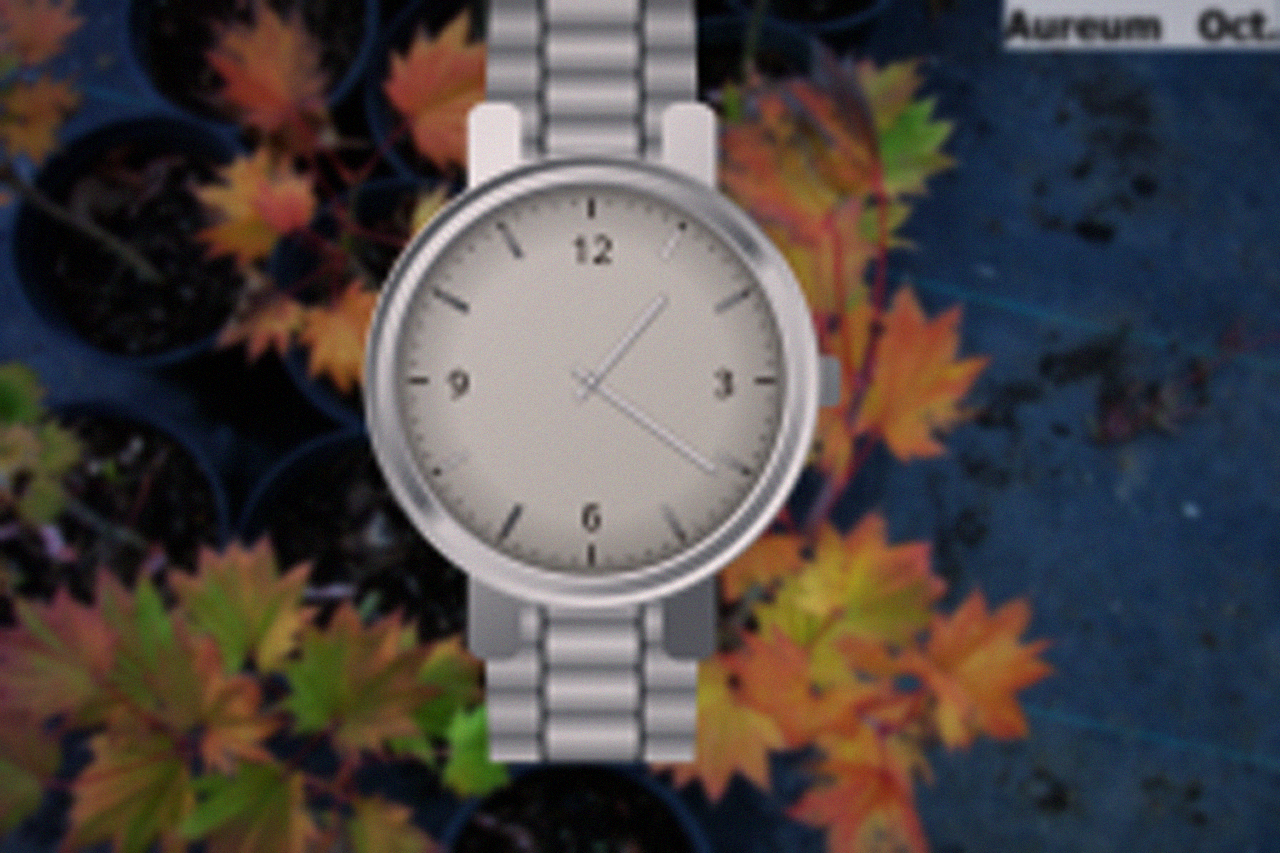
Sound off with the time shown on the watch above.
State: 1:21
